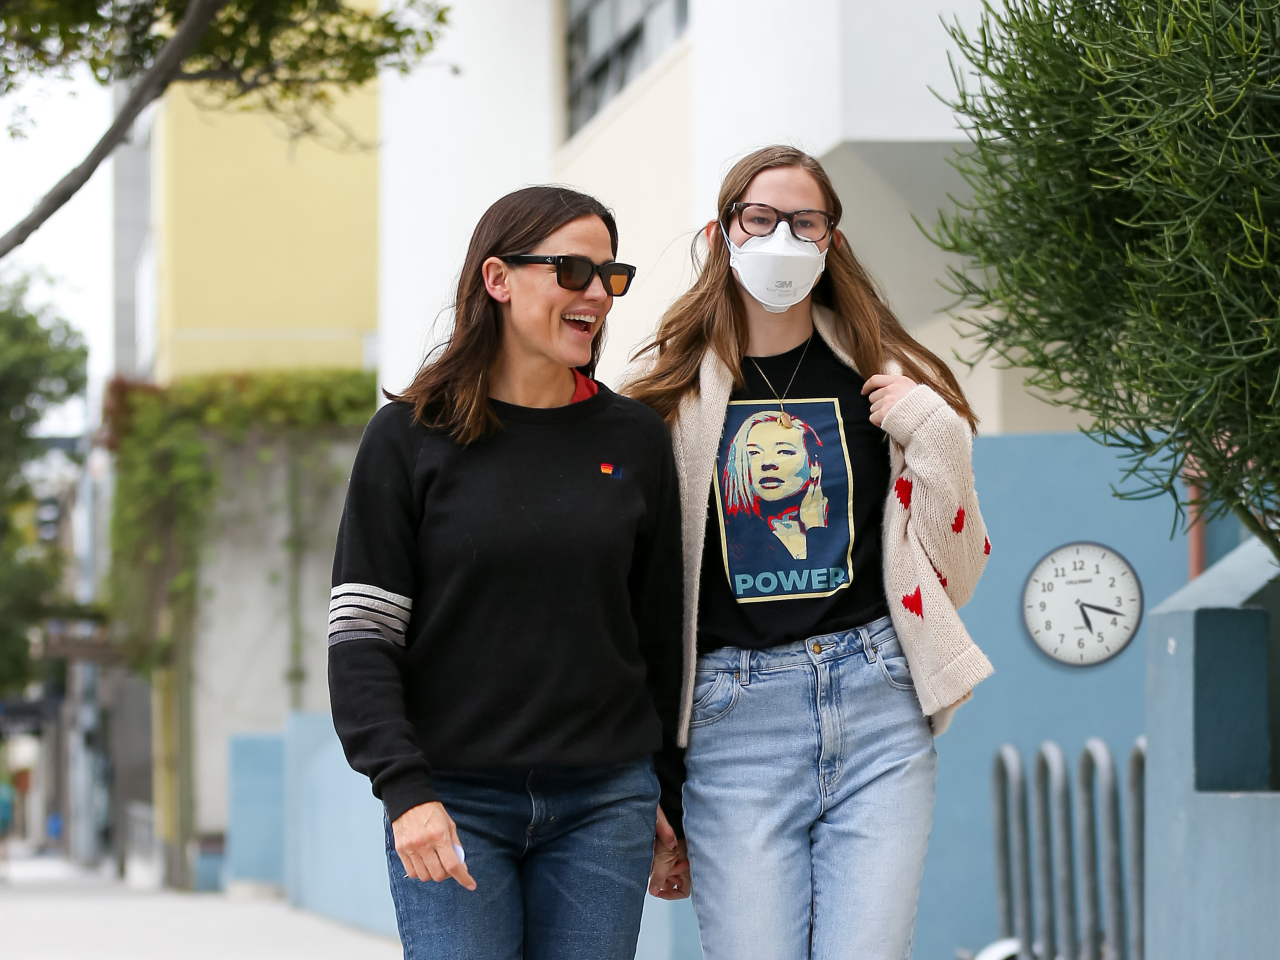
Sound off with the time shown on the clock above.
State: 5:18
